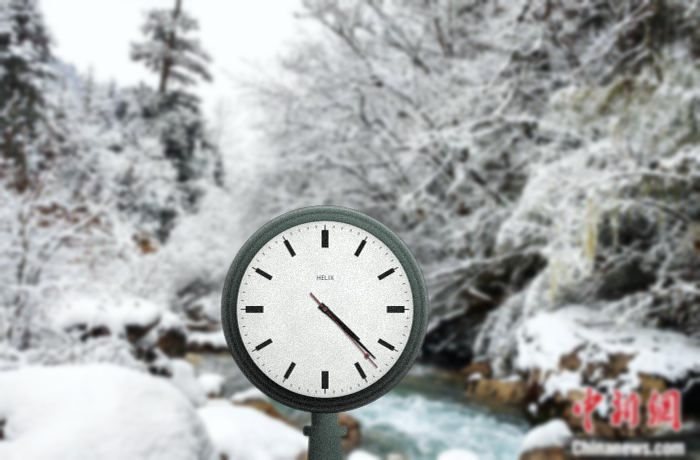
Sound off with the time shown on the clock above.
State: 4:22:23
